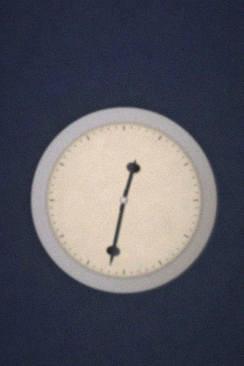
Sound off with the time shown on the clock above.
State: 12:32
